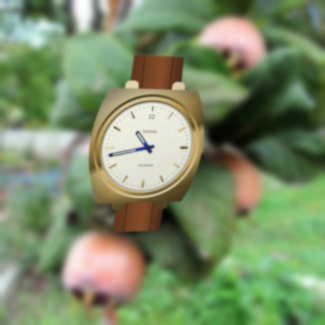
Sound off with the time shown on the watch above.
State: 10:43
